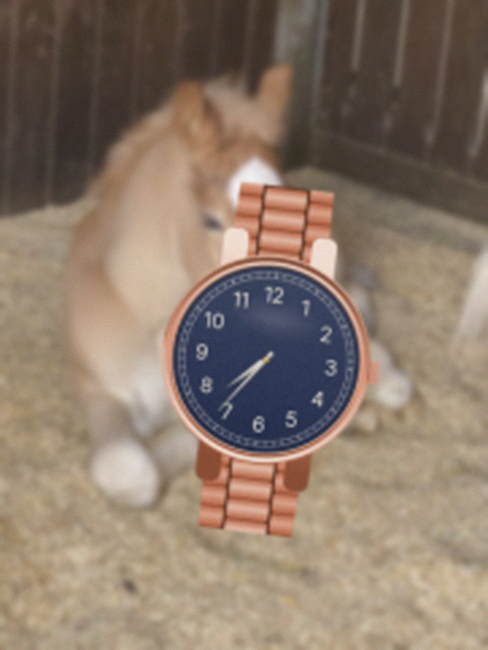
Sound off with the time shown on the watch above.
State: 7:36
